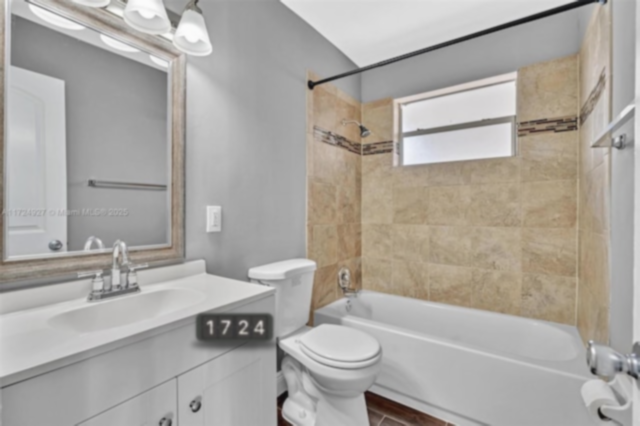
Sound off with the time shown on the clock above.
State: 17:24
